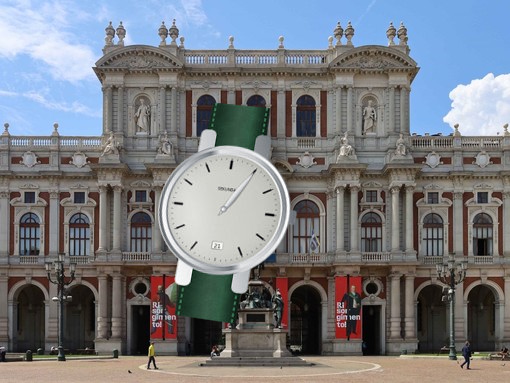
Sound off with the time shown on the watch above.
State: 1:05
